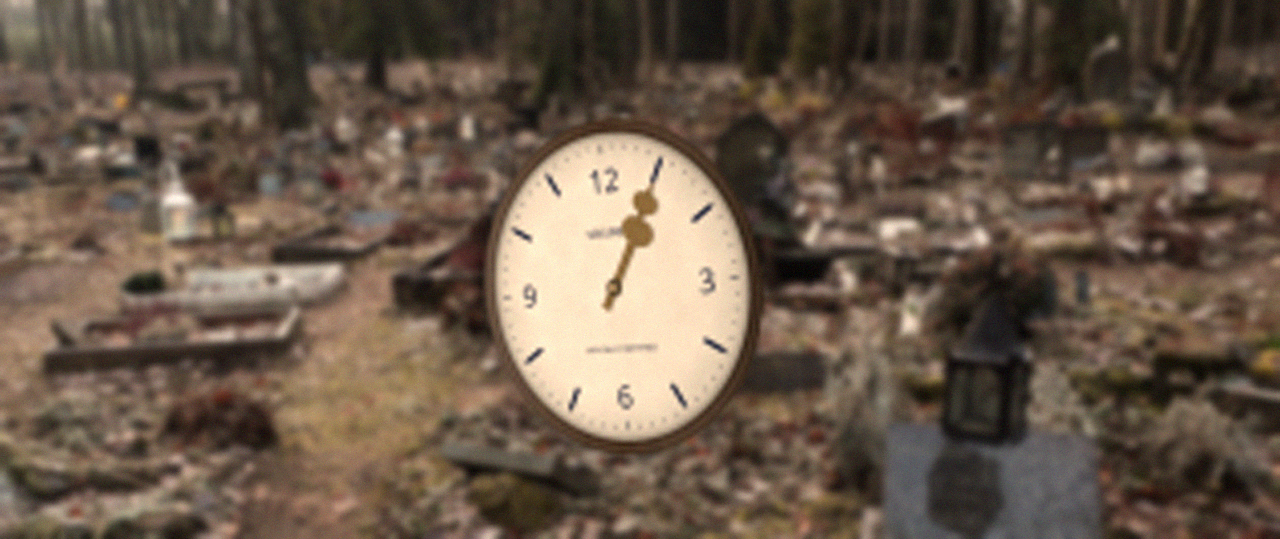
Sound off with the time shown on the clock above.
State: 1:05
